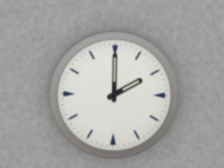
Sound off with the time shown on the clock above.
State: 2:00
